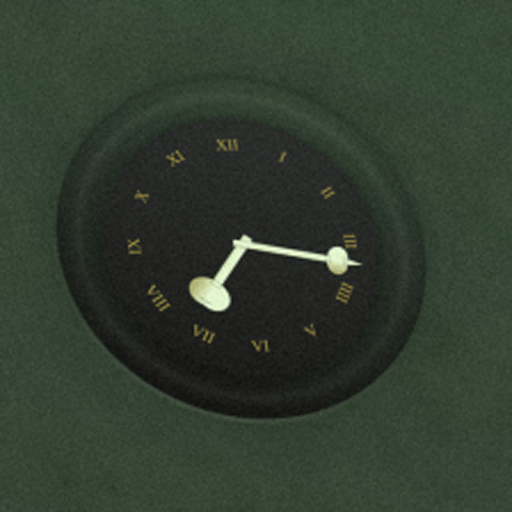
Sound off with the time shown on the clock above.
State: 7:17
